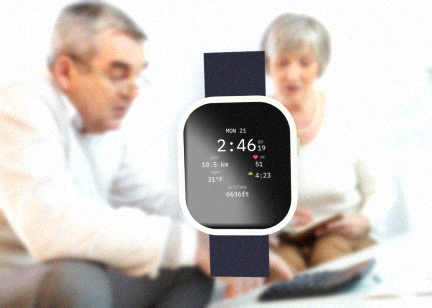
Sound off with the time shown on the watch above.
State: 2:46
